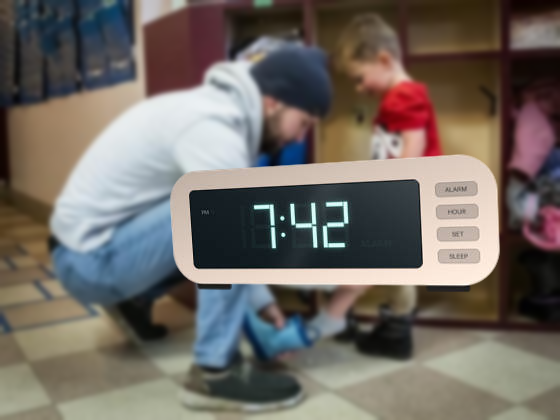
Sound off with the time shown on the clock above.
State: 7:42
